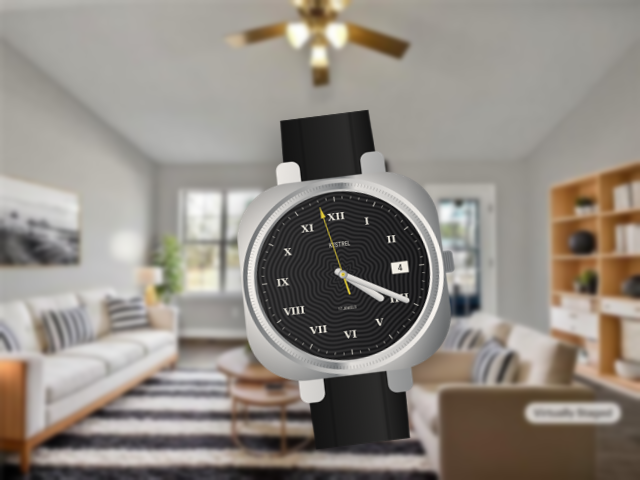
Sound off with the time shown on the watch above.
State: 4:19:58
